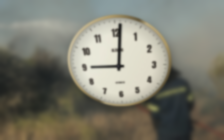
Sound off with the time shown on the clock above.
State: 9:01
